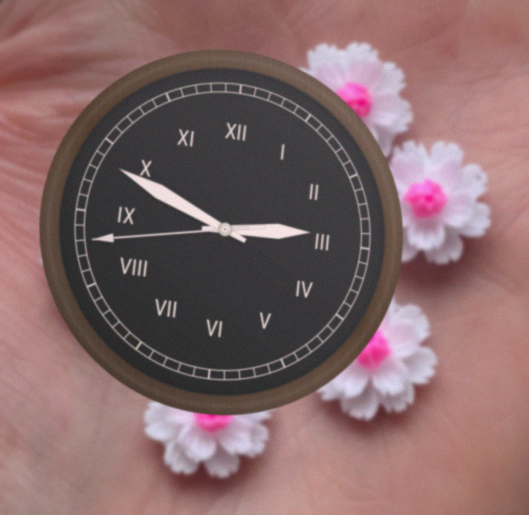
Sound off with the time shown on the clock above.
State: 2:48:43
